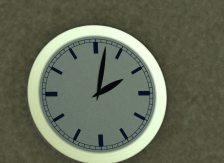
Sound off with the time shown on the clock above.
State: 2:02
